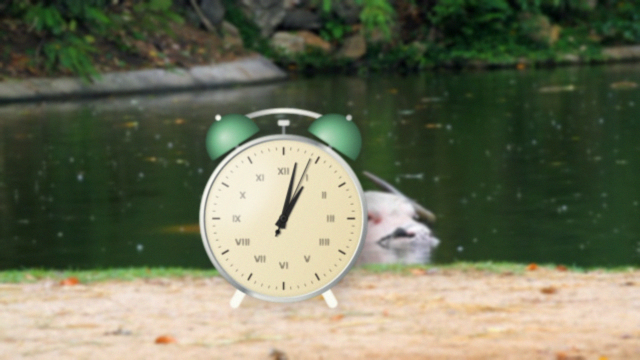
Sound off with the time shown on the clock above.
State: 1:02:04
